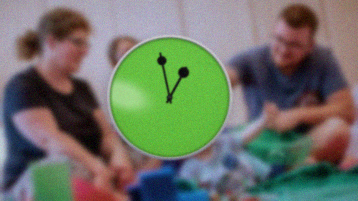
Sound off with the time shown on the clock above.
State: 12:58
